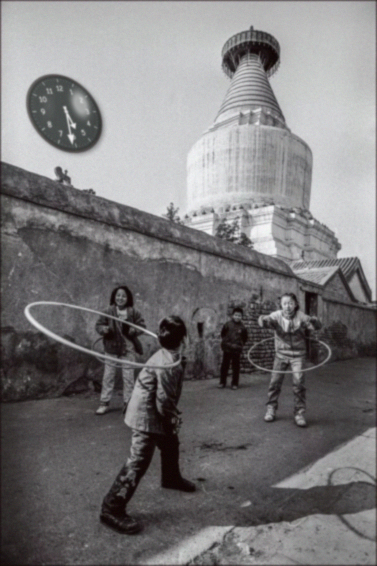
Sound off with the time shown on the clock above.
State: 5:31
